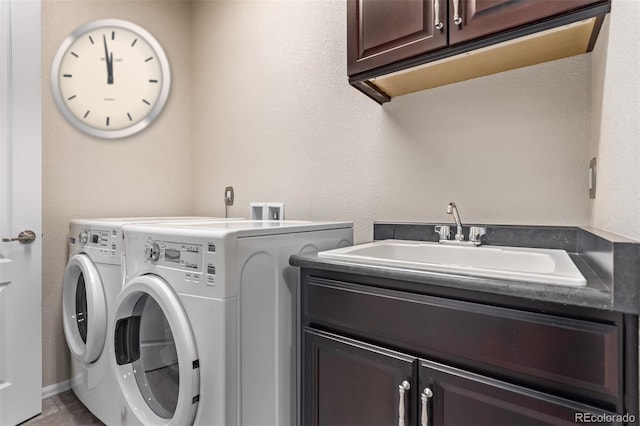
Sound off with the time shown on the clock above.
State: 11:58
